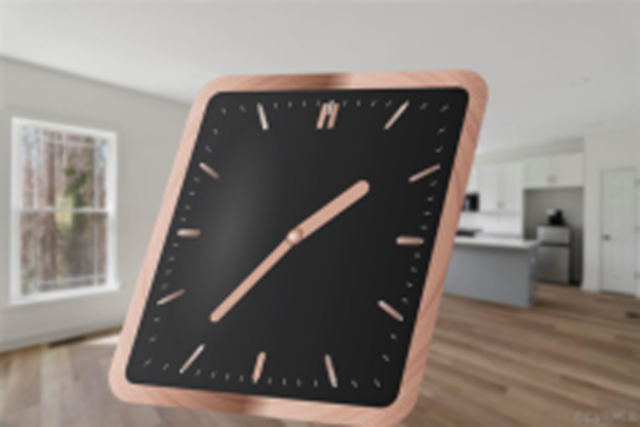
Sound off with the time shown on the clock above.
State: 1:36
